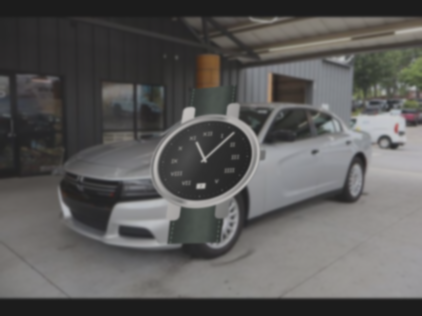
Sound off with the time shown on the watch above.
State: 11:07
